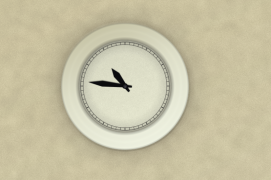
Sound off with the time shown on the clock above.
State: 10:46
